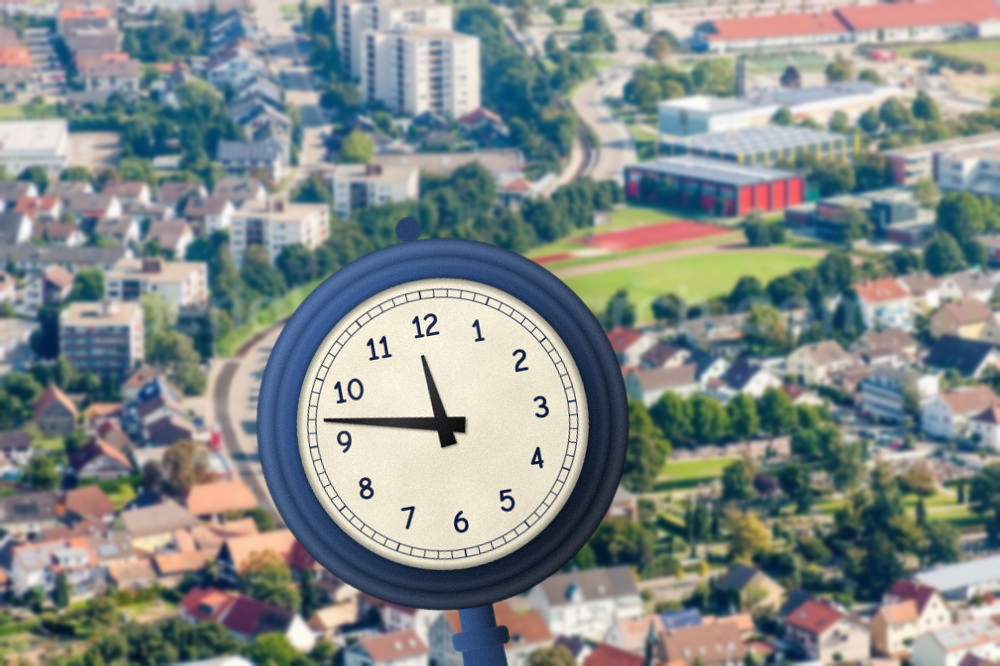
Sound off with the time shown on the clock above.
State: 11:47
